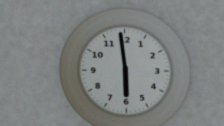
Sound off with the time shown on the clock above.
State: 5:59
